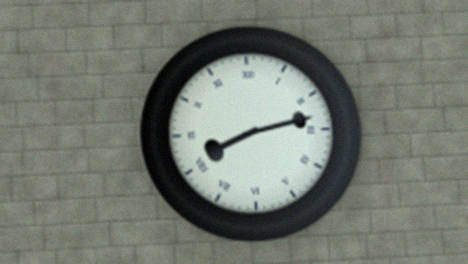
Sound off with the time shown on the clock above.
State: 8:13
